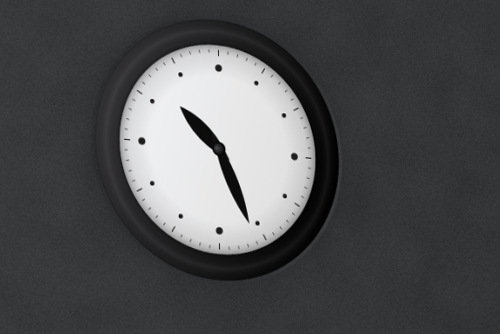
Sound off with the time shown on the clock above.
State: 10:26
